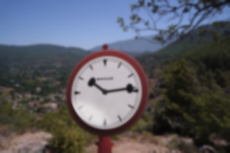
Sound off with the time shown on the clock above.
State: 10:14
